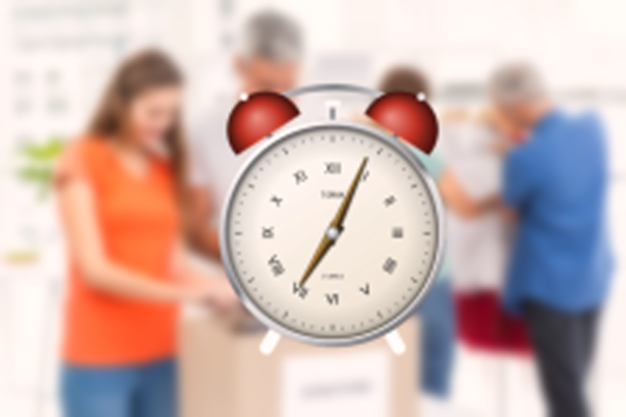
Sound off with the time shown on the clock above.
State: 7:04
